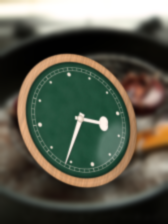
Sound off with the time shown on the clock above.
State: 3:36
